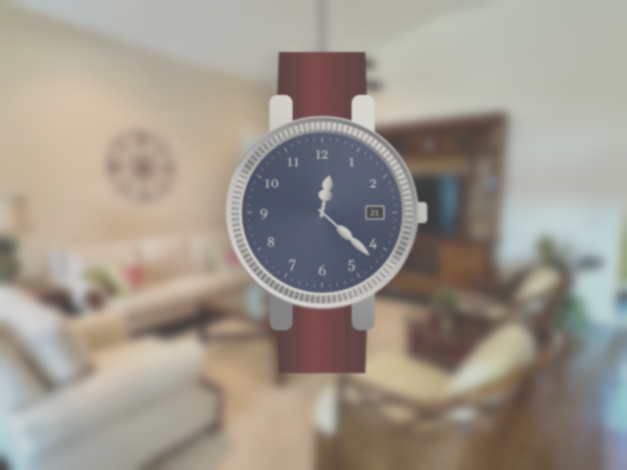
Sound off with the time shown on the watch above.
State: 12:22
